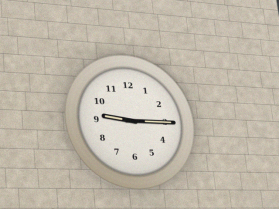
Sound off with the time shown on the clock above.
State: 9:15
